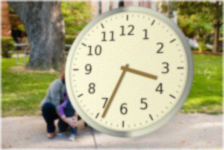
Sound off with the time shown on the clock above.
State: 3:34
